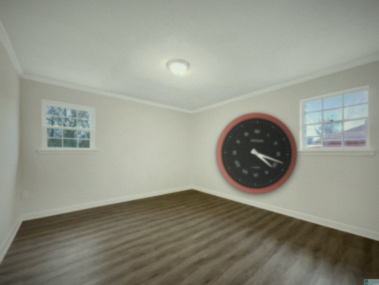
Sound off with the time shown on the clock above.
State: 4:18
